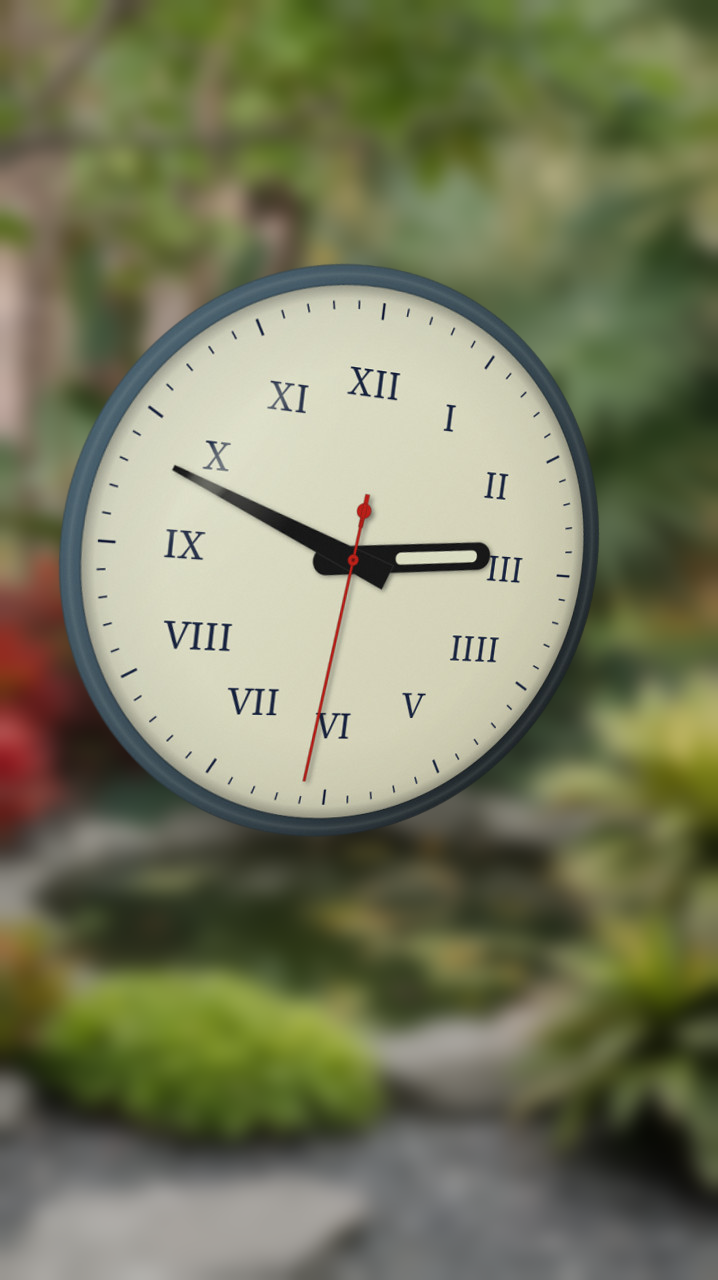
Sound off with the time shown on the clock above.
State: 2:48:31
